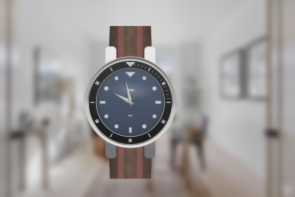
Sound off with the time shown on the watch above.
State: 9:58
